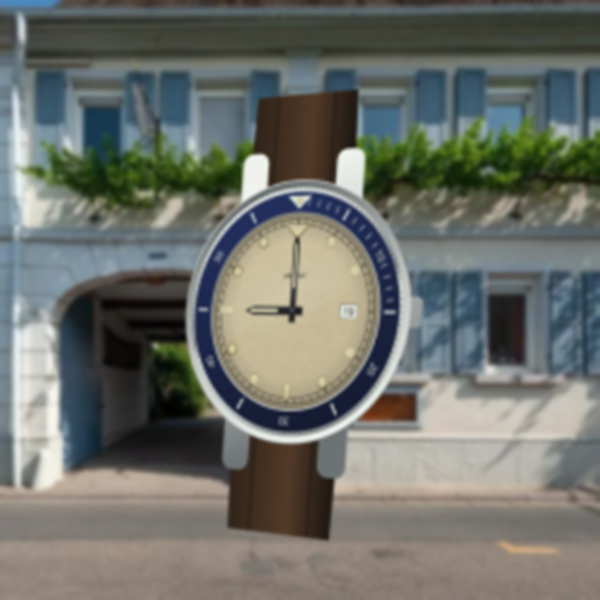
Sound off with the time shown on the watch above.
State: 9:00
